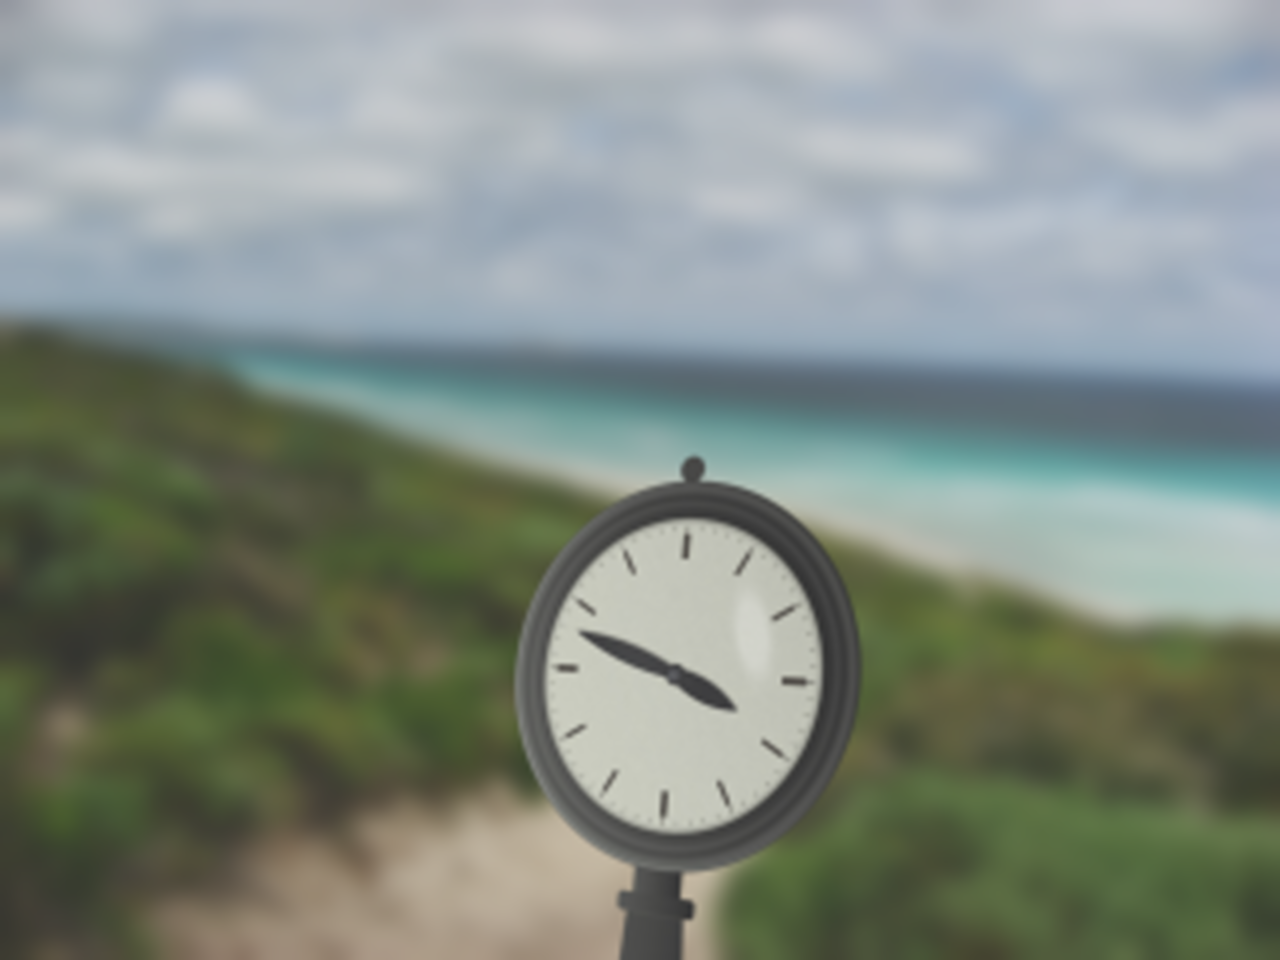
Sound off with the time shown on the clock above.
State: 3:48
